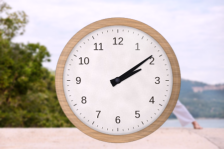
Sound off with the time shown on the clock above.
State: 2:09
